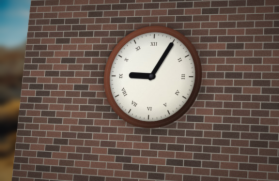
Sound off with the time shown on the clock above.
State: 9:05
